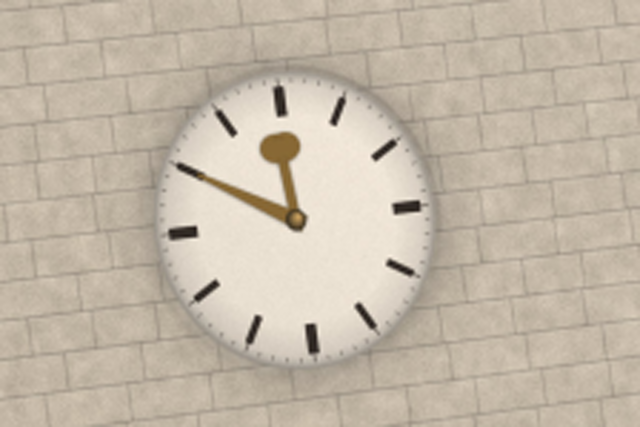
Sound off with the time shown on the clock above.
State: 11:50
